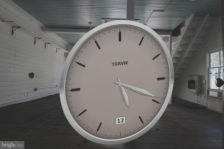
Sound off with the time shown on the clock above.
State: 5:19
